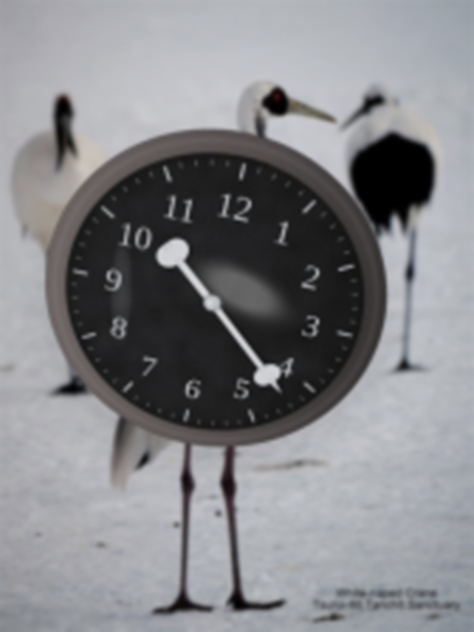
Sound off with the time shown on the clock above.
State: 10:22
